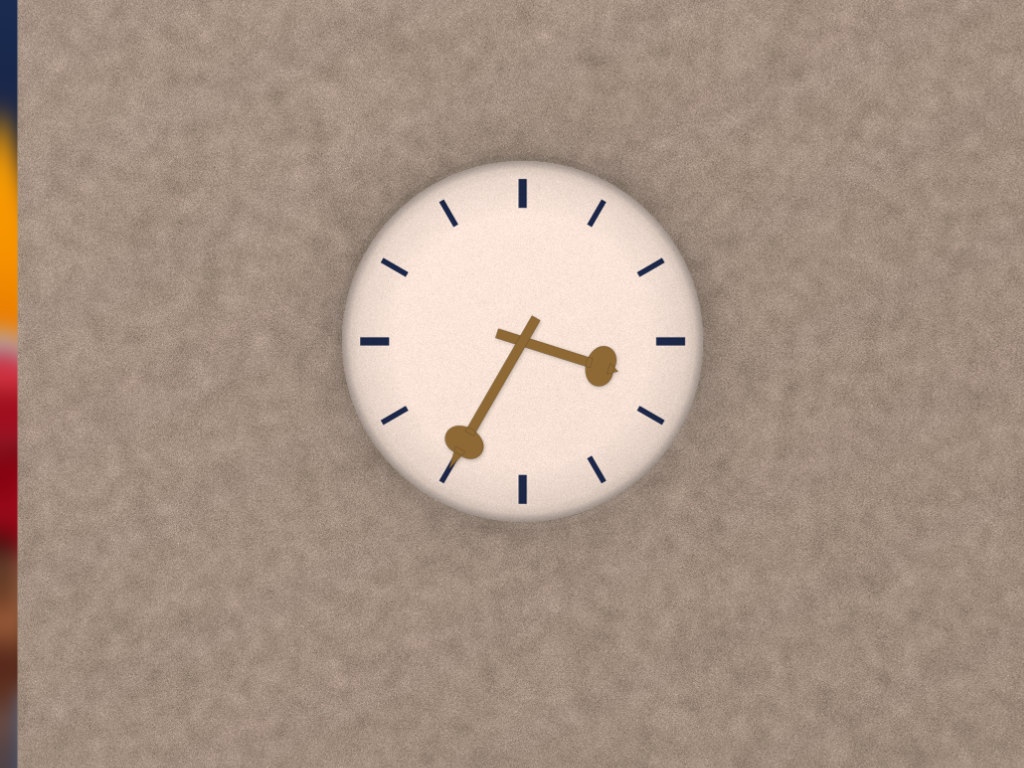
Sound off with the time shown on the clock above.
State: 3:35
